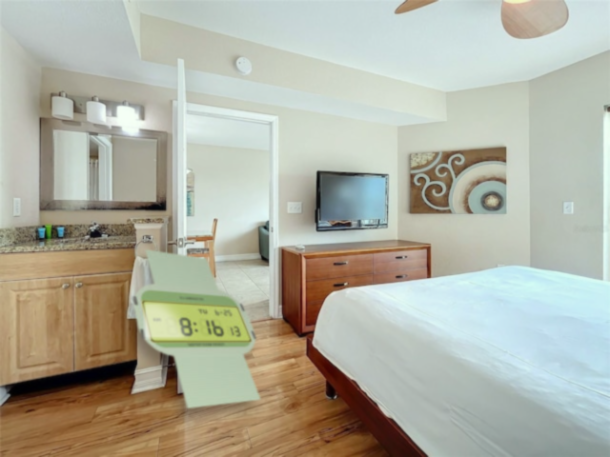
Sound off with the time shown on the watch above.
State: 8:16:13
